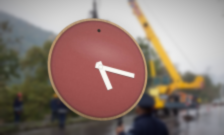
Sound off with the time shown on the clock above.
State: 5:17
